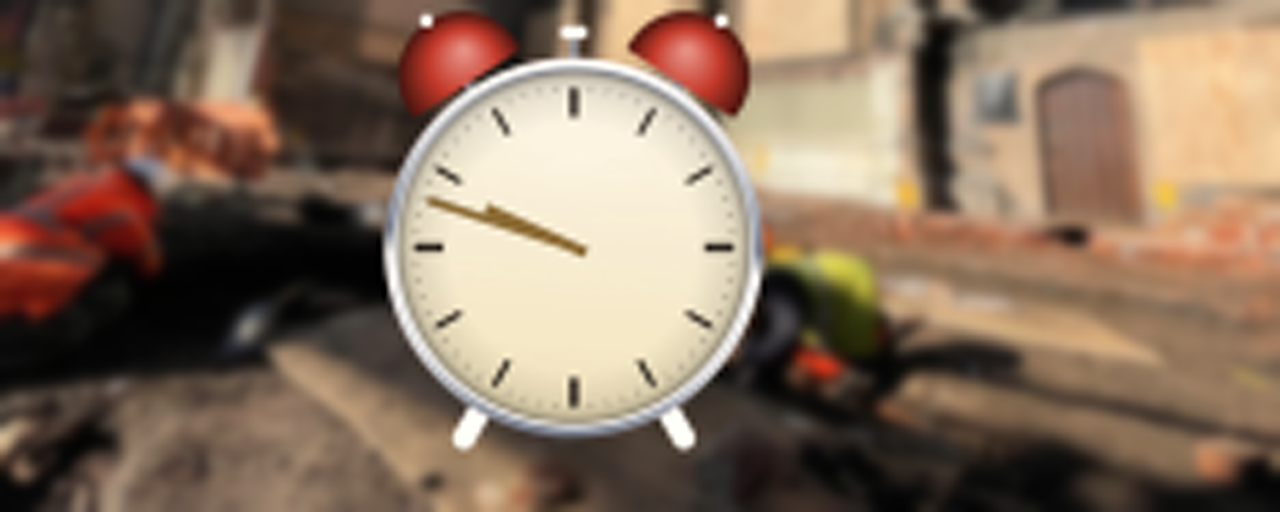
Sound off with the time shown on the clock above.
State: 9:48
